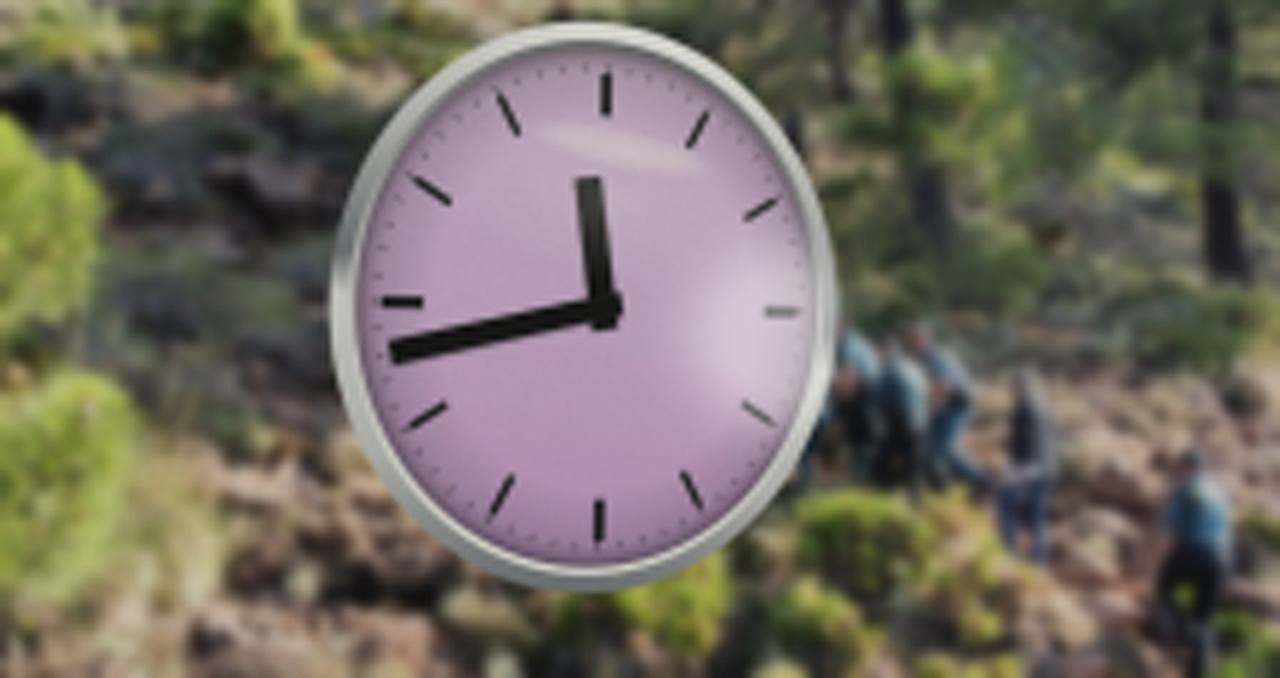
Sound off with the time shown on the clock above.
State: 11:43
